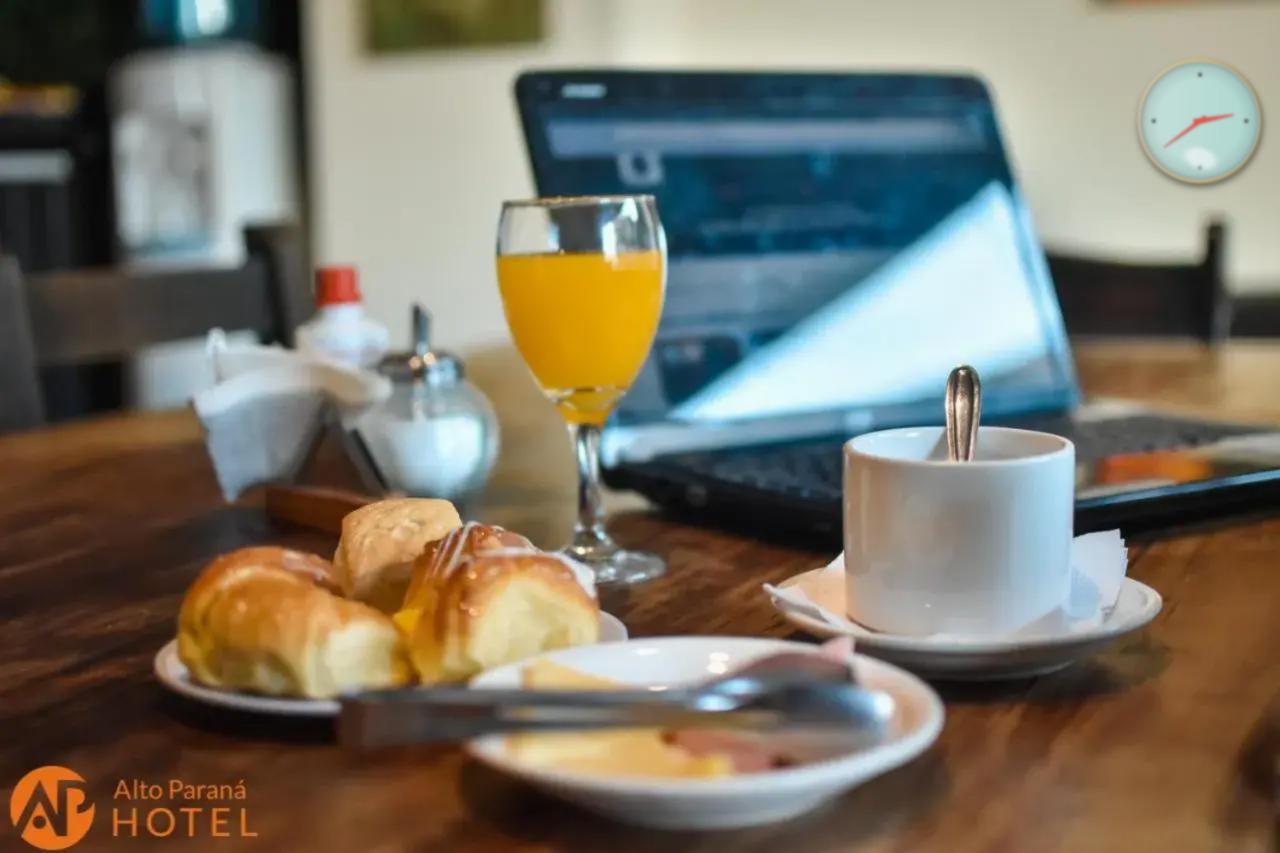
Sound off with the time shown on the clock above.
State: 2:39
